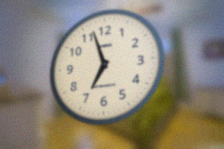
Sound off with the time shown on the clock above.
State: 6:57
